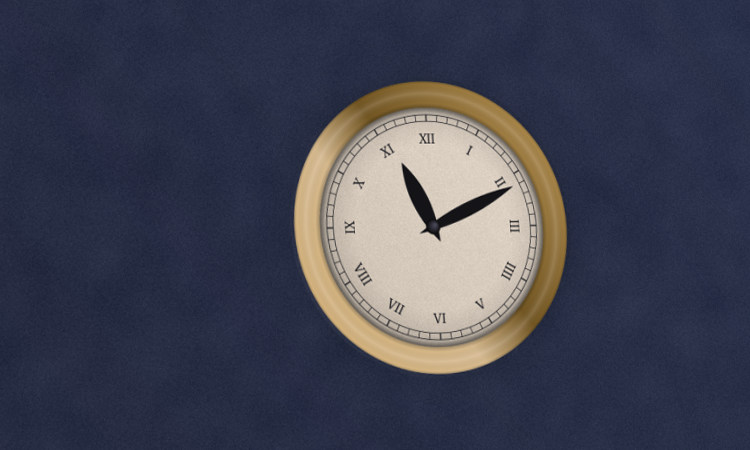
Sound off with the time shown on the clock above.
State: 11:11
